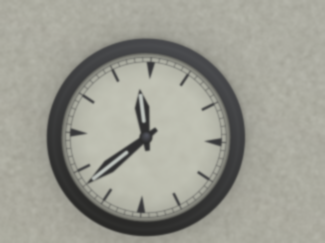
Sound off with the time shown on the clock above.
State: 11:38
